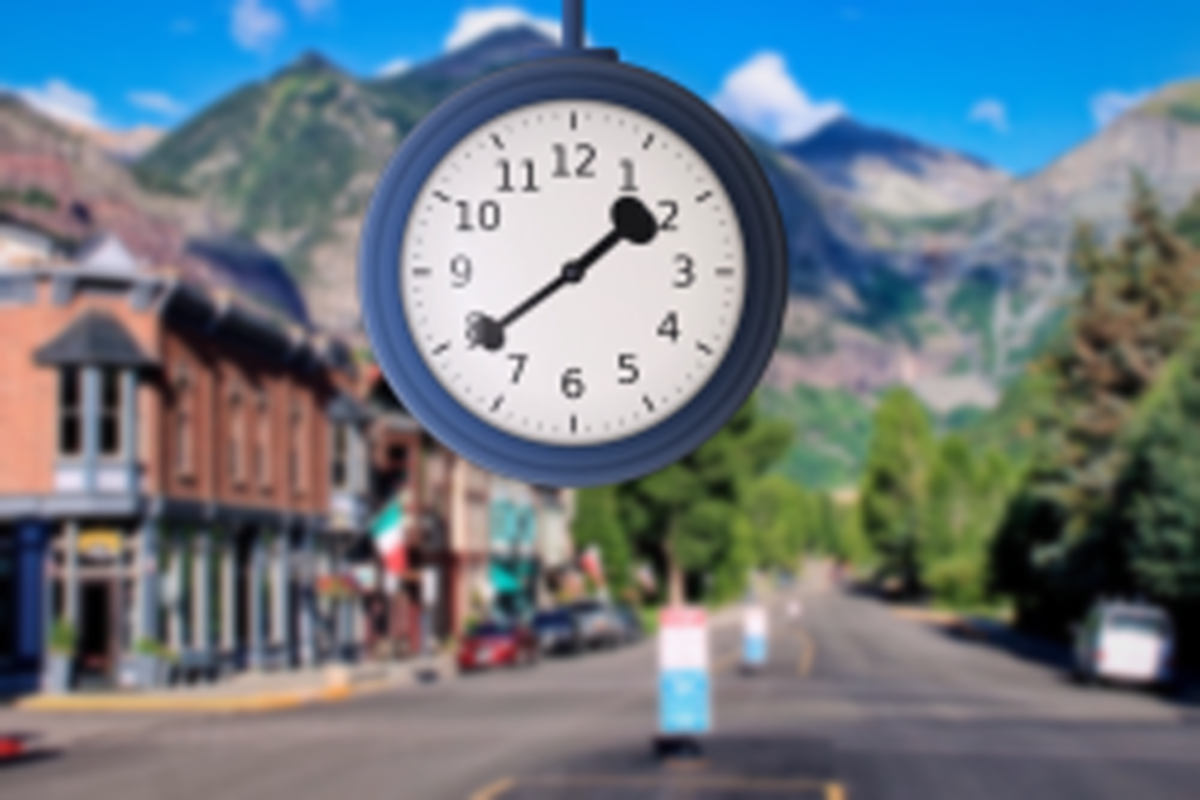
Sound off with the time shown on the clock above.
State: 1:39
